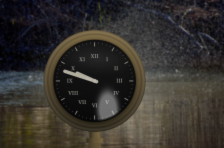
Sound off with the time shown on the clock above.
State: 9:48
